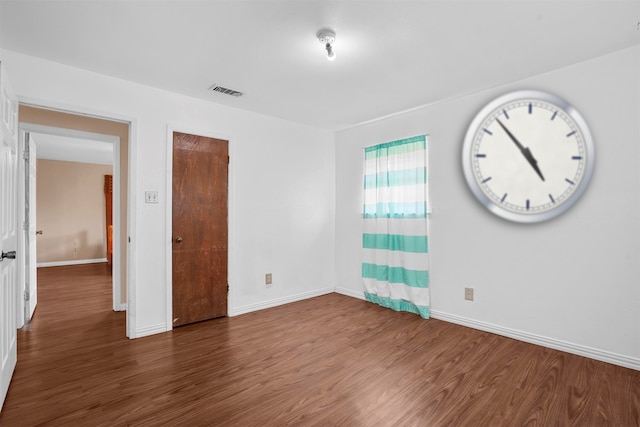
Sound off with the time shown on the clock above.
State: 4:53
